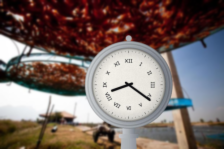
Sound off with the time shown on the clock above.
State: 8:21
